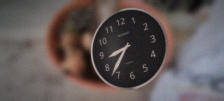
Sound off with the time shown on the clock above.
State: 8:37
